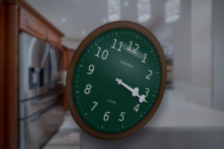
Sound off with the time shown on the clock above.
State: 3:17
